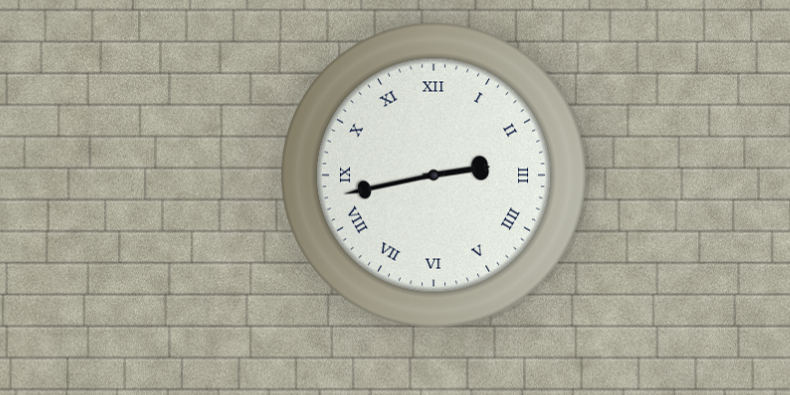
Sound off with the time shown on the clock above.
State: 2:43
